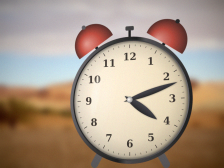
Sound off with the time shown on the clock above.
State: 4:12
